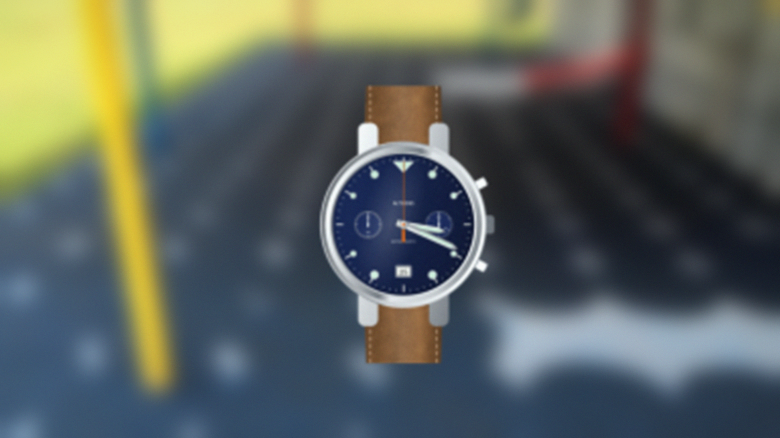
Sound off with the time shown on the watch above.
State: 3:19
